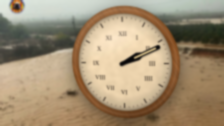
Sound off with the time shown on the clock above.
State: 2:11
